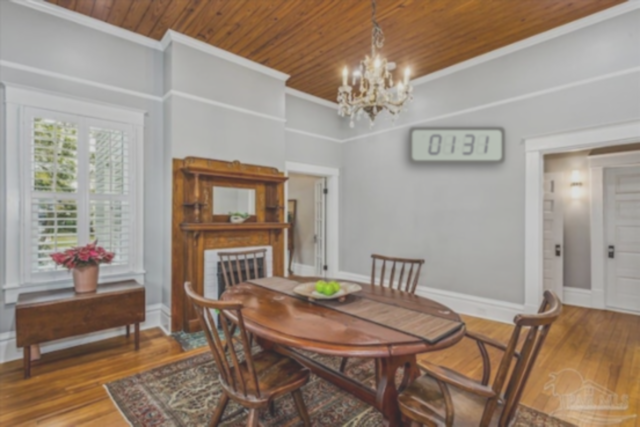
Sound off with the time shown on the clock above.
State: 1:31
